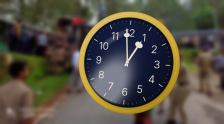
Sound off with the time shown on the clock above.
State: 12:59
